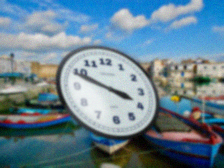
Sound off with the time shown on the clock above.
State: 3:49
